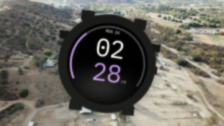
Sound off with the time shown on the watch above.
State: 2:28
